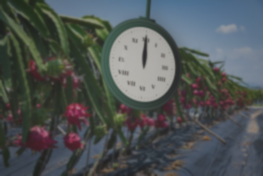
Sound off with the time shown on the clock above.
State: 12:00
